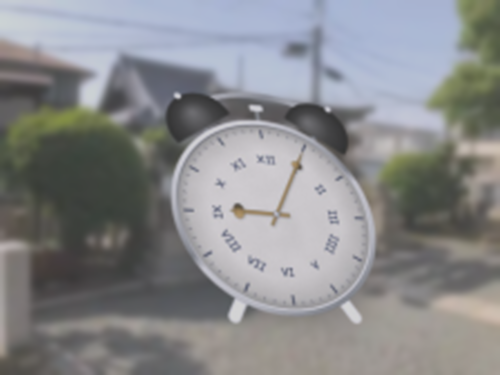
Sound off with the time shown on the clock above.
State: 9:05
